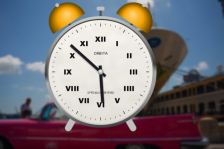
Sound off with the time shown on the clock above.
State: 5:52
